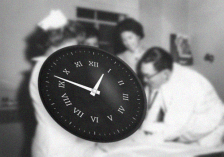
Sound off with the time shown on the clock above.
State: 12:47
